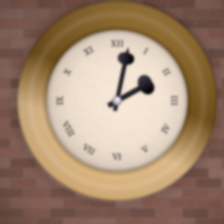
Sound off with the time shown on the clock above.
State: 2:02
